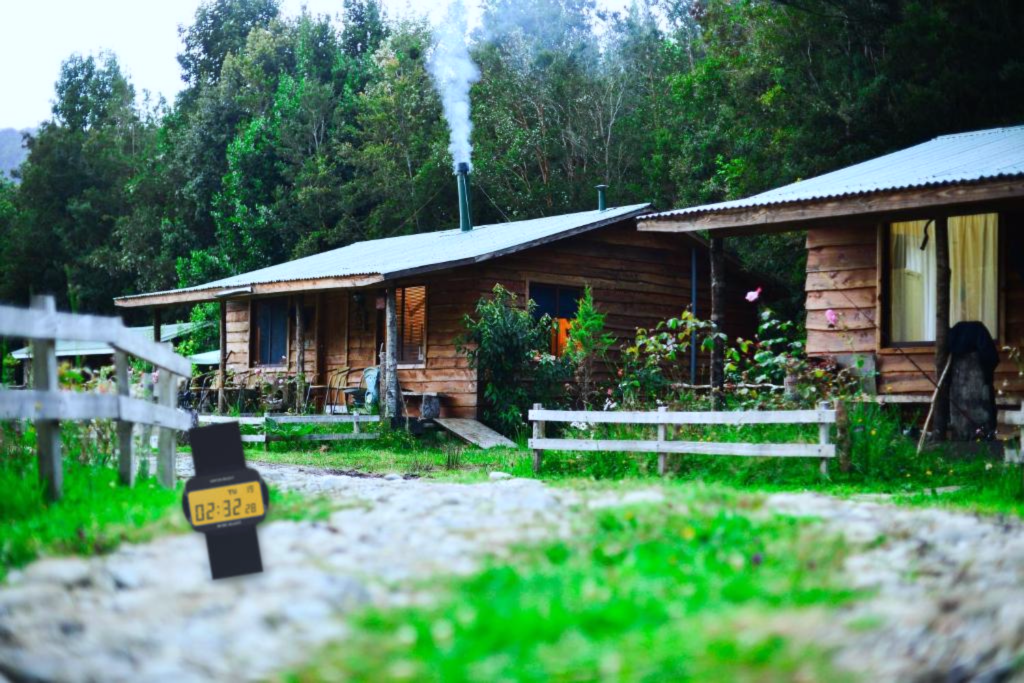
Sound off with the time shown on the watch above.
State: 2:32
